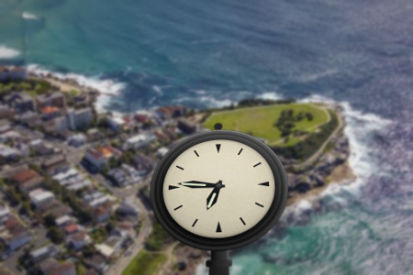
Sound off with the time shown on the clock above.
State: 6:46
